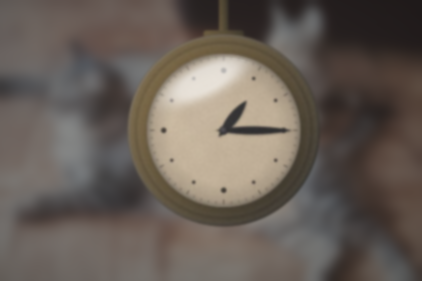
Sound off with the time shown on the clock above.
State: 1:15
